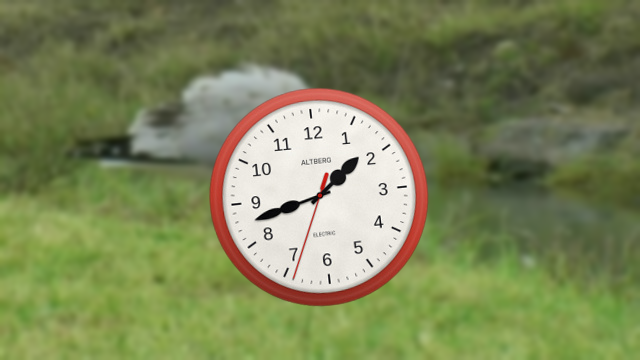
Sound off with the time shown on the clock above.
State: 1:42:34
